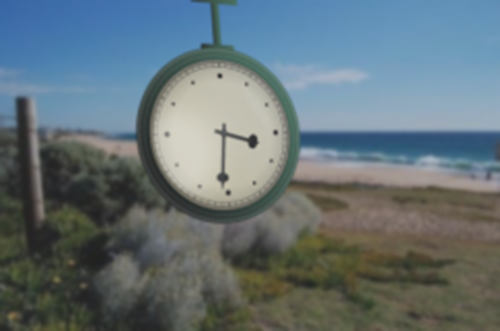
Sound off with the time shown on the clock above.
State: 3:31
